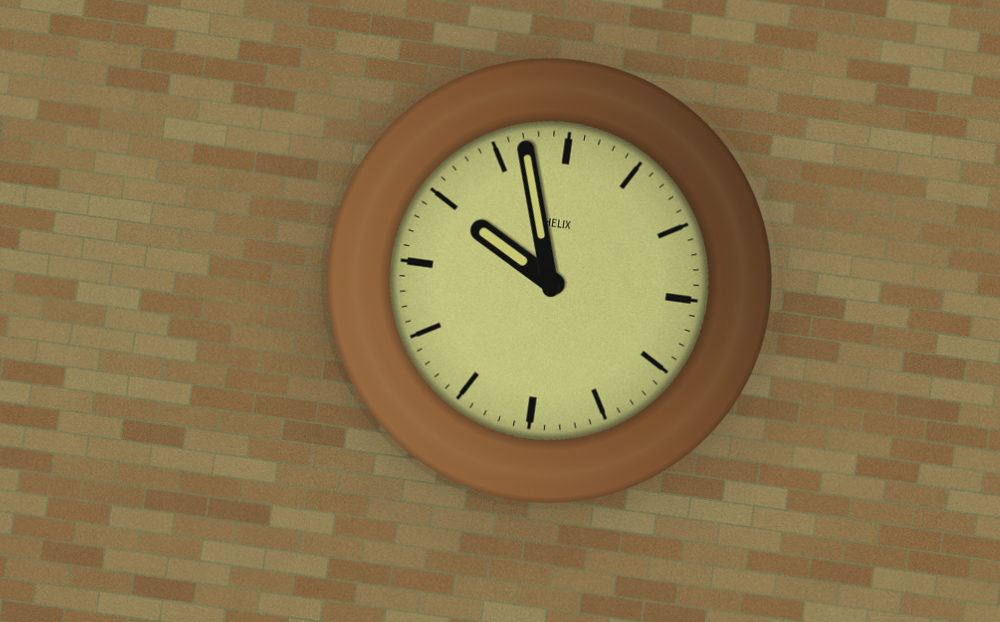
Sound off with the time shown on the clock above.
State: 9:57
